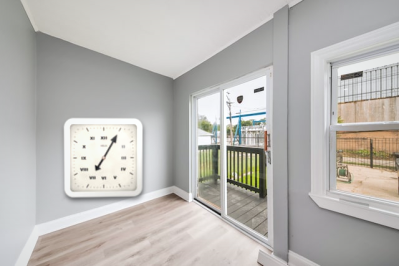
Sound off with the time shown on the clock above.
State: 7:05
